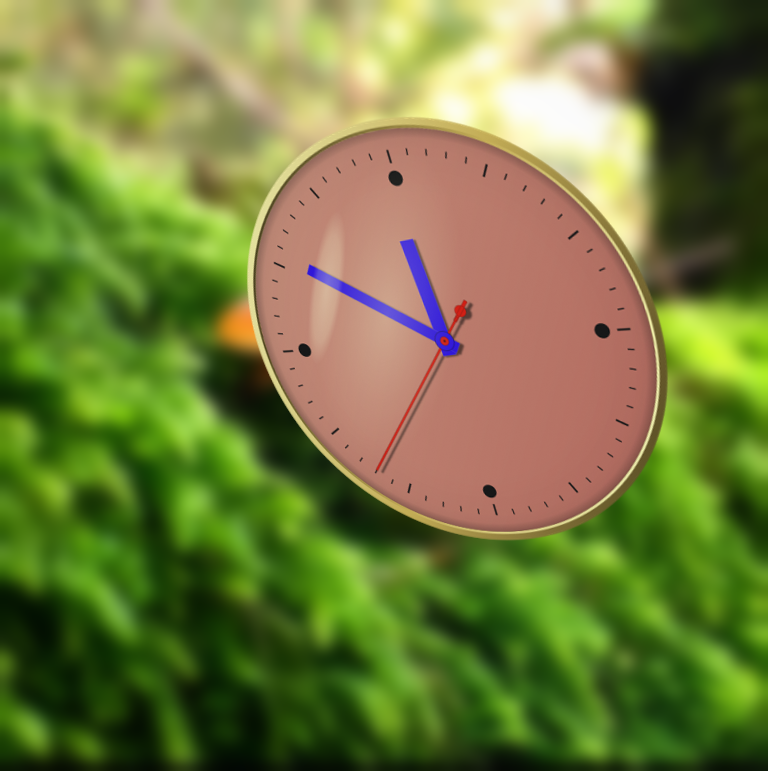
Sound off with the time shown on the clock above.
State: 11:50:37
